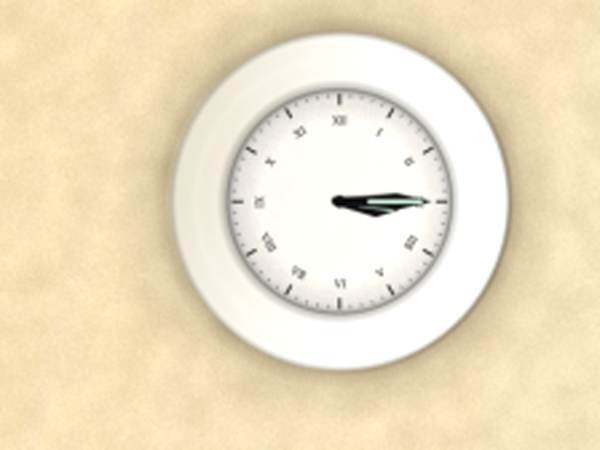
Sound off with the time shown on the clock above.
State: 3:15
